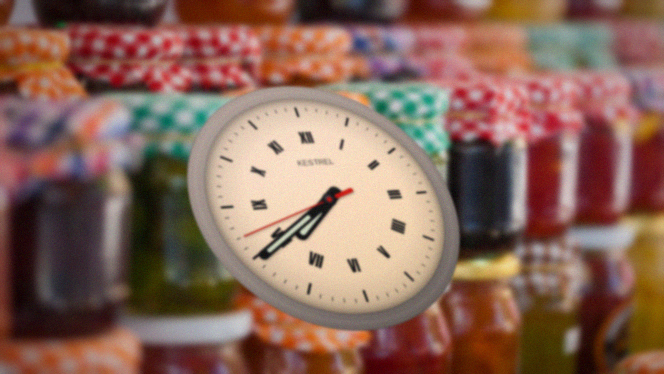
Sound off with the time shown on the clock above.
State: 7:39:42
